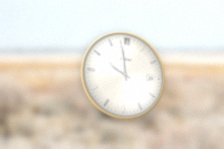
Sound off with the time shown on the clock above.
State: 9:58
